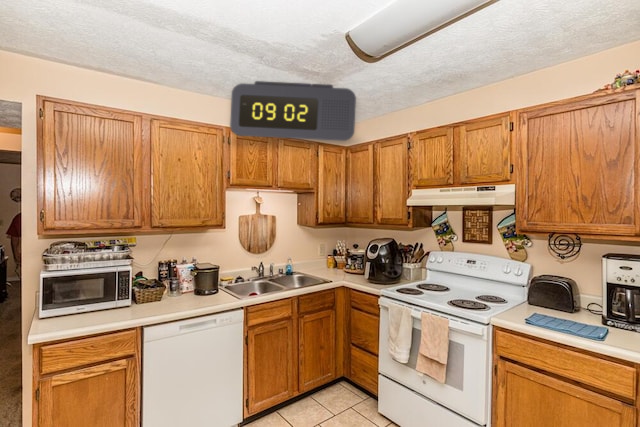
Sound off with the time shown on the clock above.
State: 9:02
